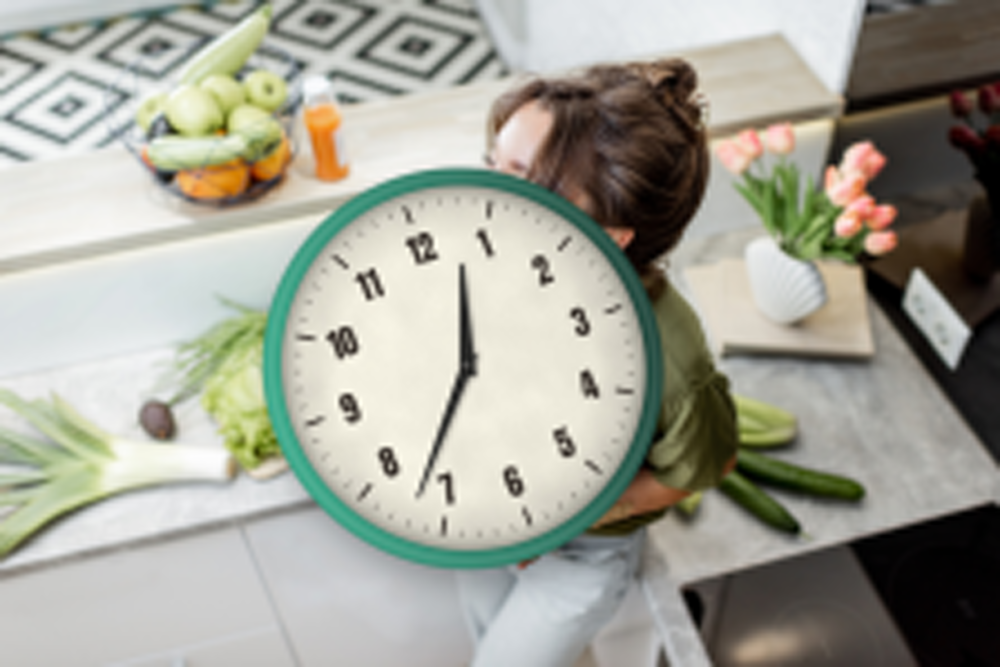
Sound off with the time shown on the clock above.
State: 12:37
